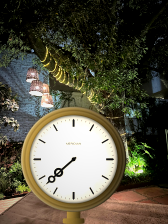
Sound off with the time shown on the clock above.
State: 7:38
